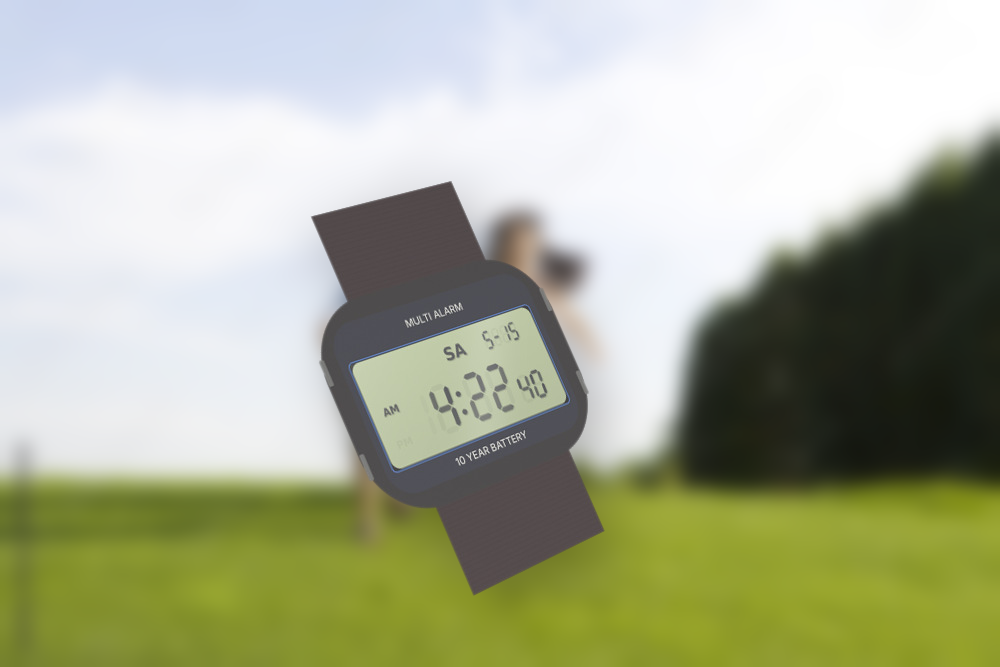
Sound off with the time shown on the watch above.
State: 4:22:40
